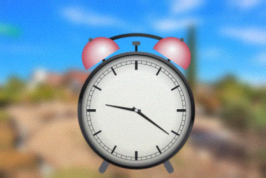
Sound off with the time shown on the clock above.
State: 9:21
